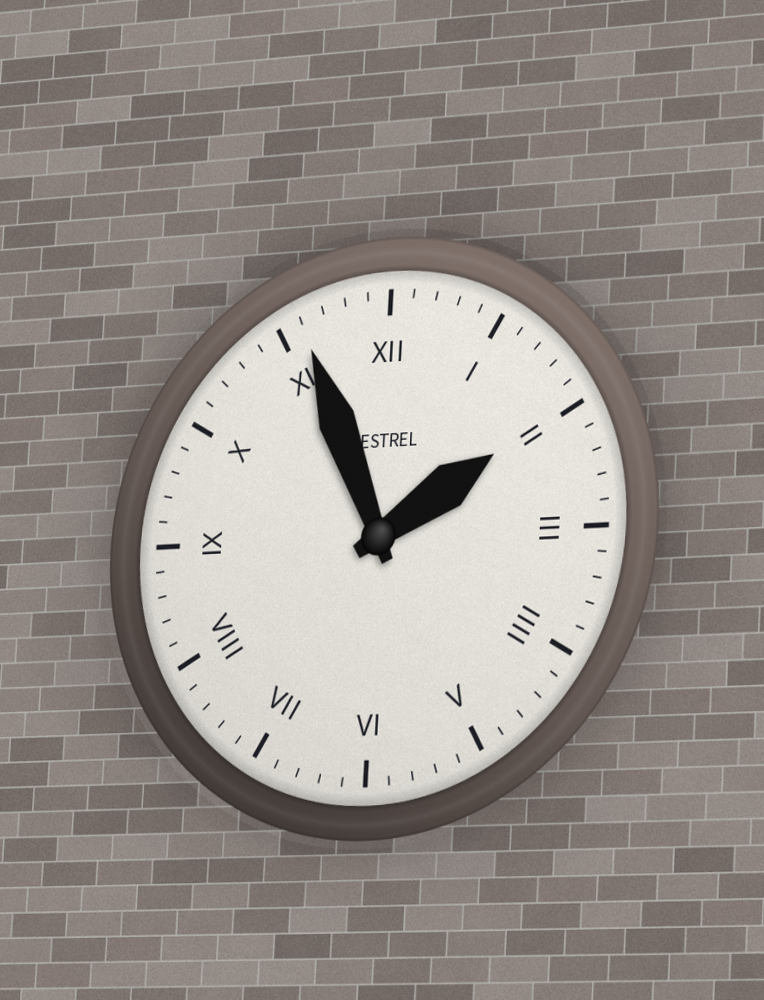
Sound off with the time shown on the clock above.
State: 1:56
